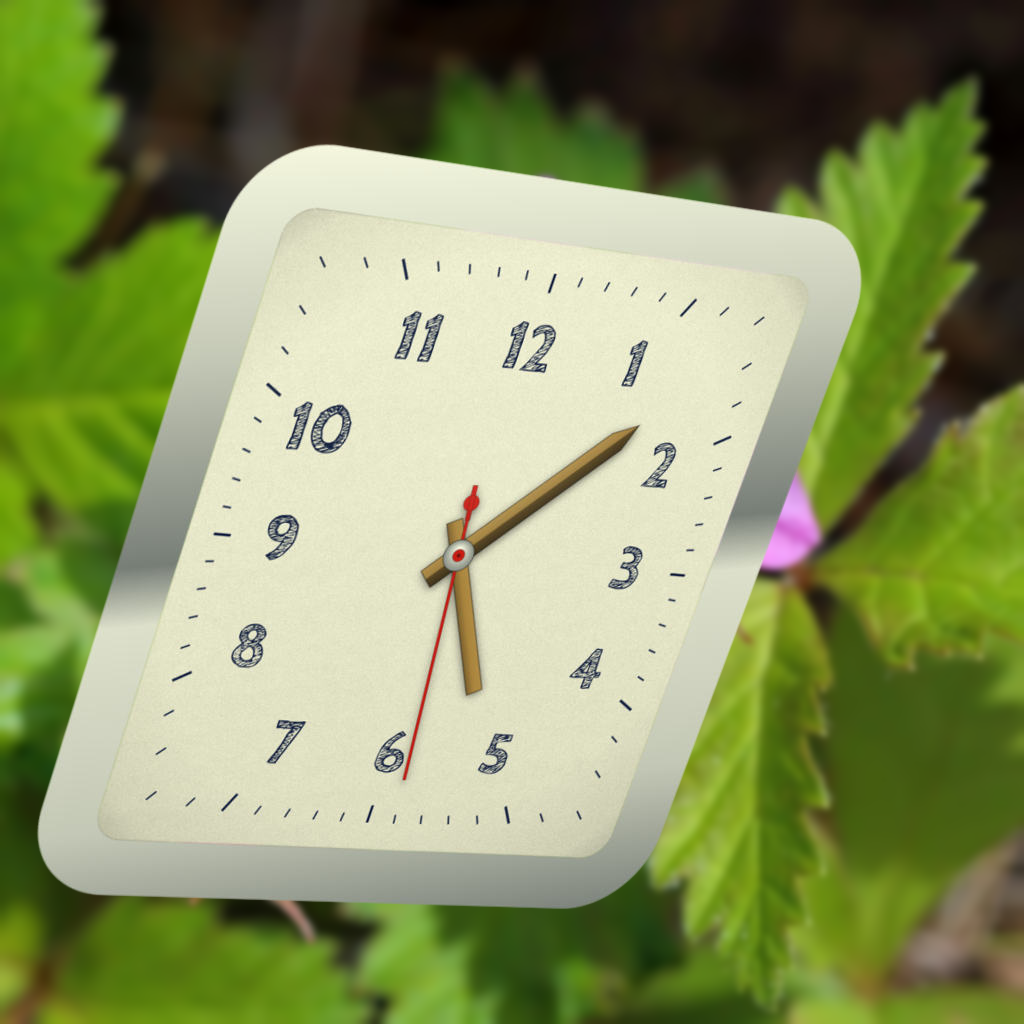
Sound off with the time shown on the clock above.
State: 5:07:29
